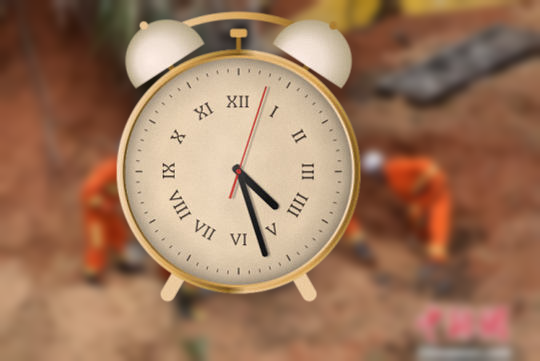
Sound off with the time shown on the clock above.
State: 4:27:03
